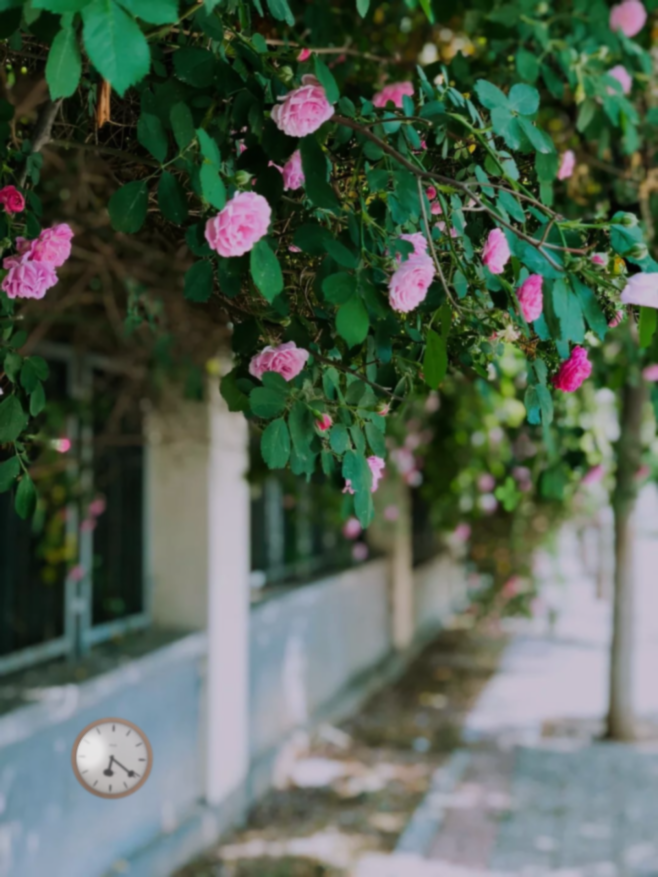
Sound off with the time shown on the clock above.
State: 6:21
